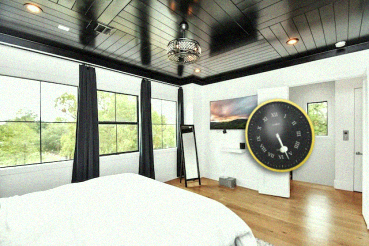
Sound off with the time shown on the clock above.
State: 5:27
